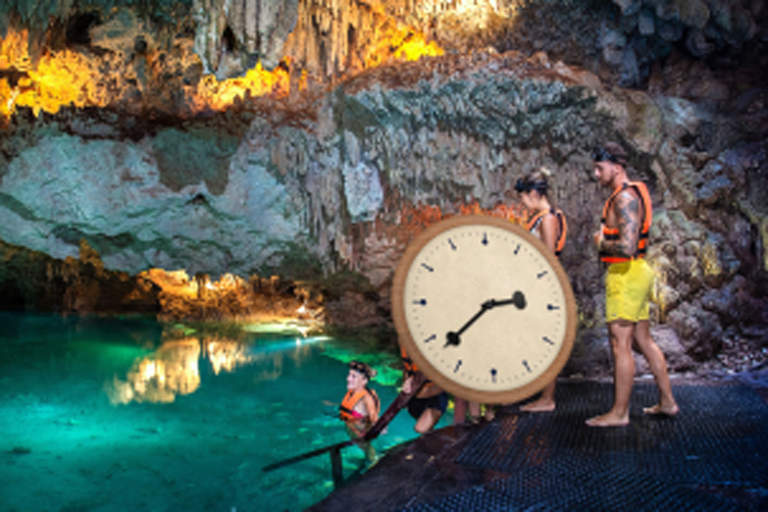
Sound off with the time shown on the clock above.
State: 2:38
